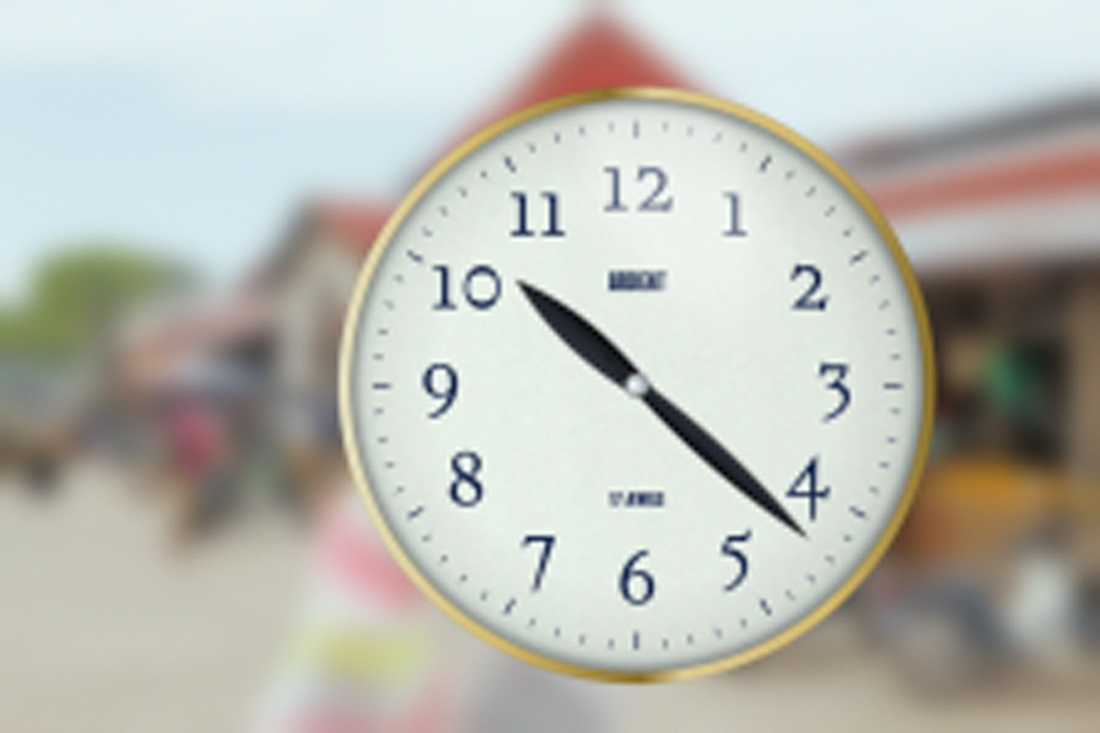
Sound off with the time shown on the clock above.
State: 10:22
